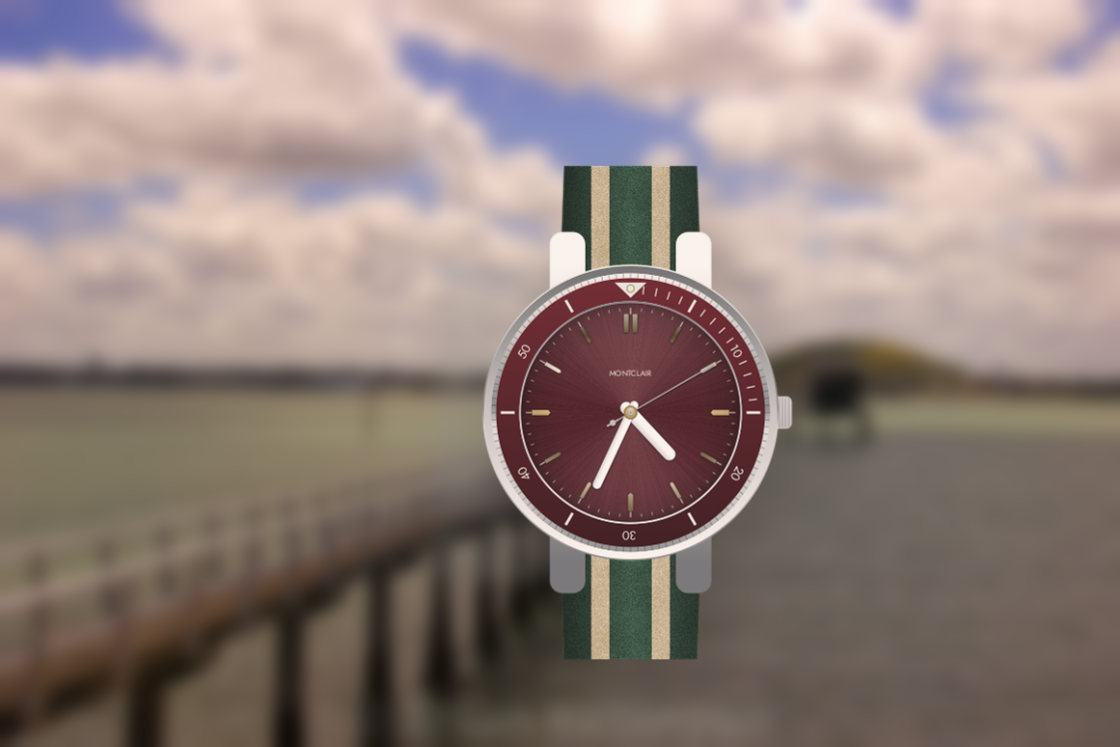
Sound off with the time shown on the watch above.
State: 4:34:10
